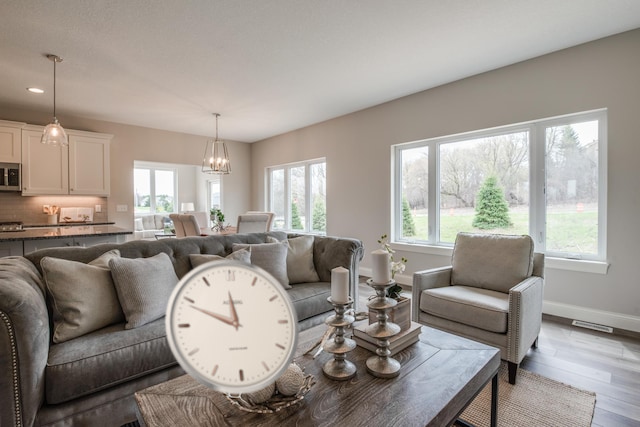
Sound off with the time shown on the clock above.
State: 11:49
